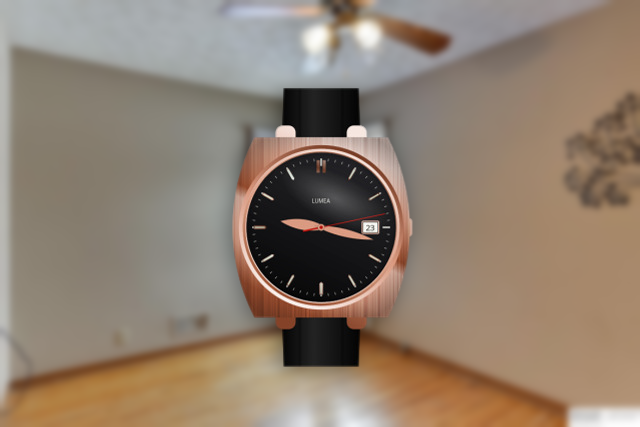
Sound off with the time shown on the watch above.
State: 9:17:13
